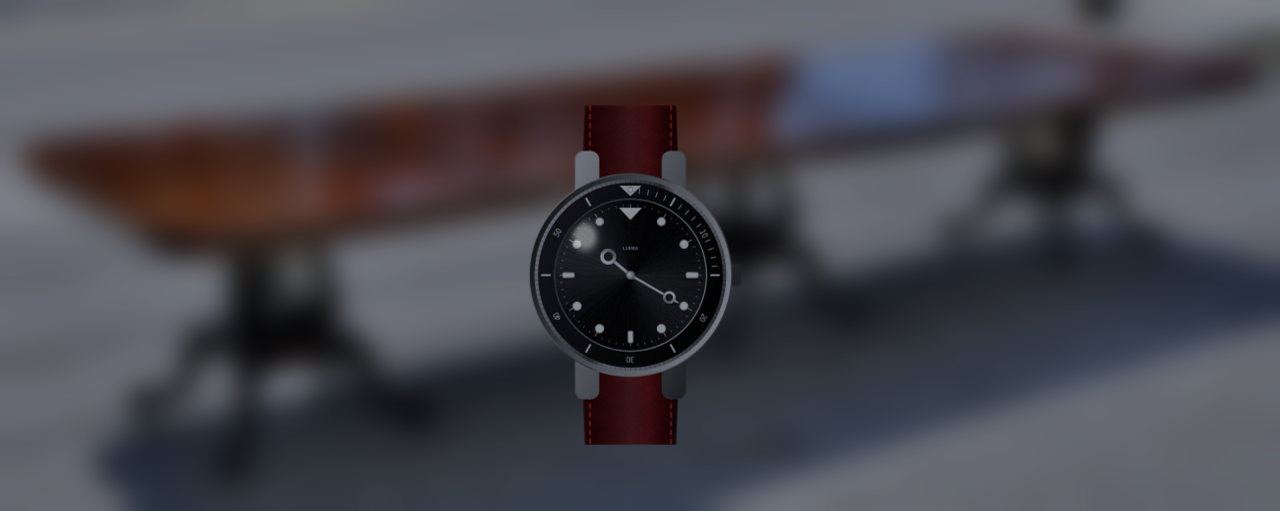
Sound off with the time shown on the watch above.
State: 10:20
